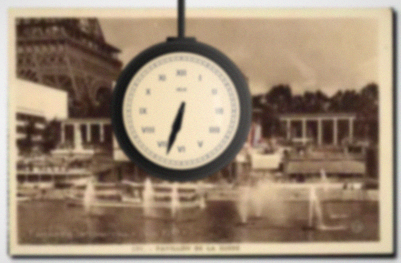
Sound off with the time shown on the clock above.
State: 6:33
